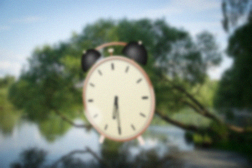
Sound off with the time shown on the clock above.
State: 6:30
